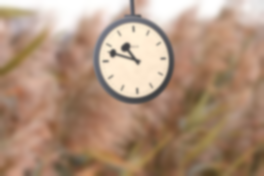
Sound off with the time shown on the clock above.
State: 10:48
